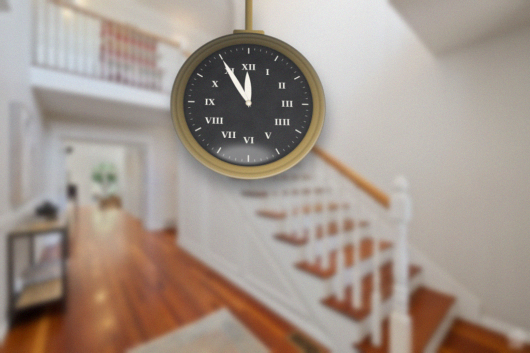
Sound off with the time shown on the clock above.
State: 11:55
